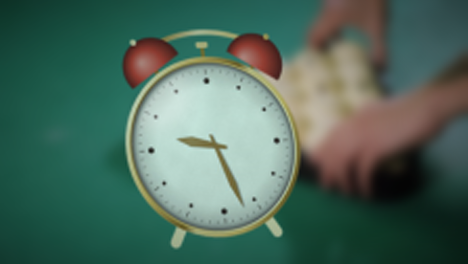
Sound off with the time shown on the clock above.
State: 9:27
